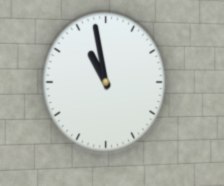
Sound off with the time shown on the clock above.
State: 10:58
